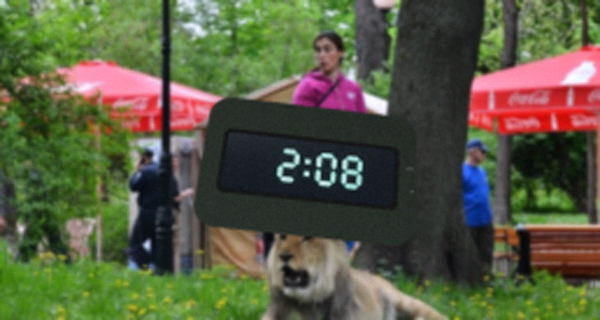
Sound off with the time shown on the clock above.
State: 2:08
